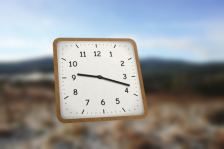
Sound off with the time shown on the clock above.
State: 9:18
